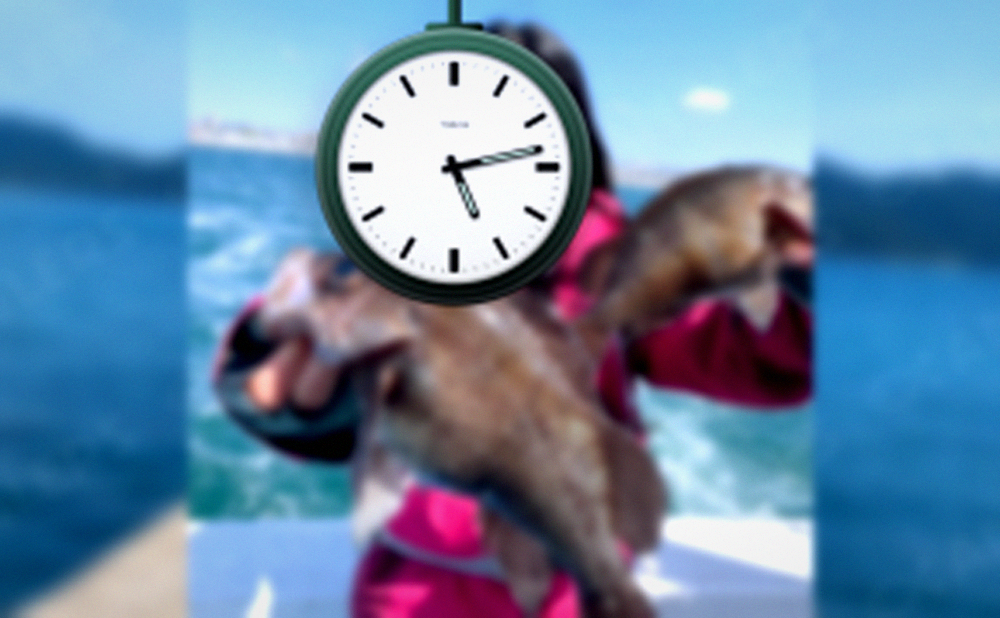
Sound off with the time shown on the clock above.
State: 5:13
